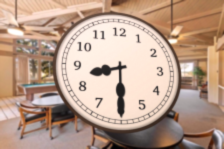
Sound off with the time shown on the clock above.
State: 8:30
